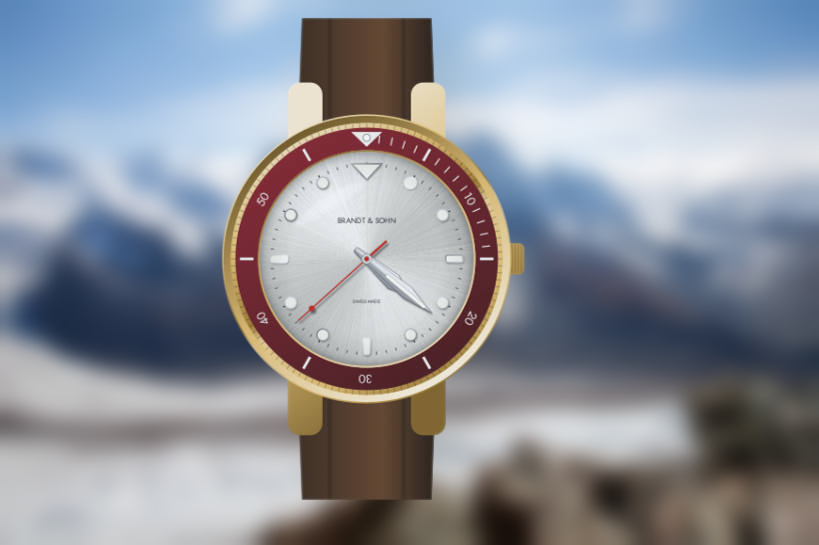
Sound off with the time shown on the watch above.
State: 4:21:38
